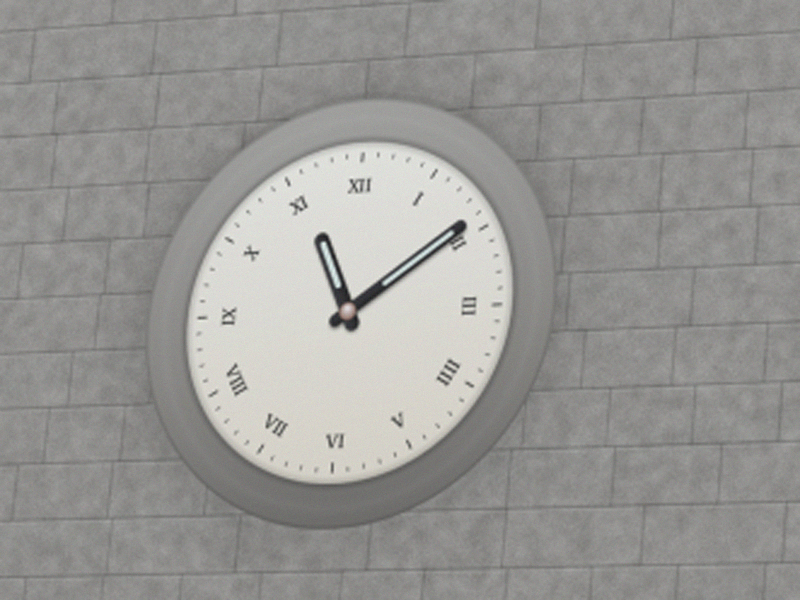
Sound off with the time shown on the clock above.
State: 11:09
